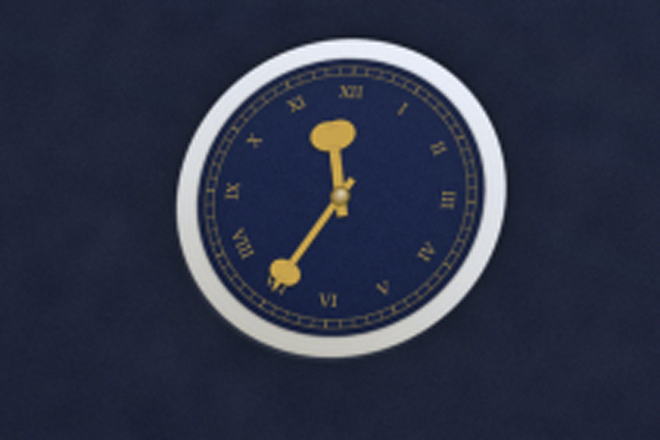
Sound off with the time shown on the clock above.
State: 11:35
